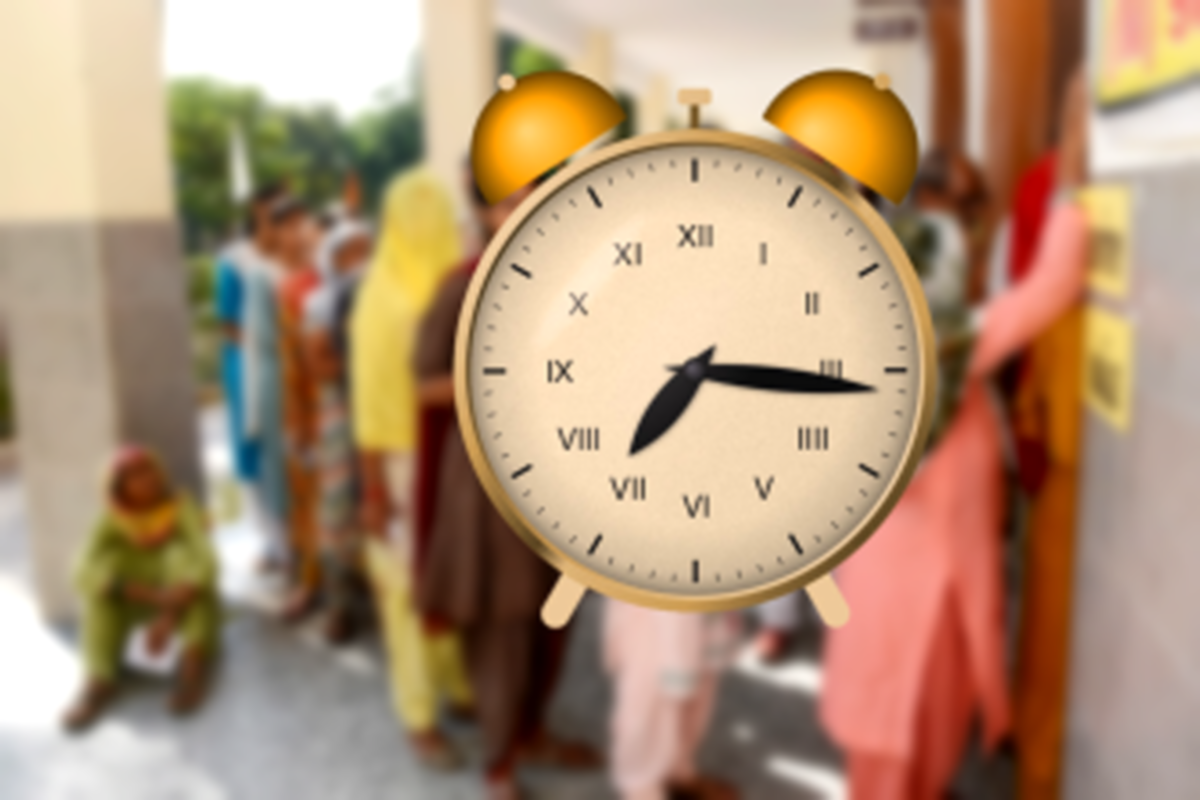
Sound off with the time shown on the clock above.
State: 7:16
